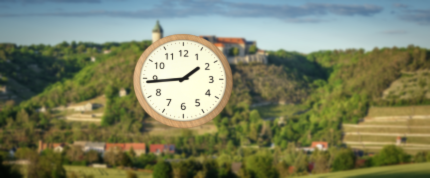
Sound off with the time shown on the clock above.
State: 1:44
